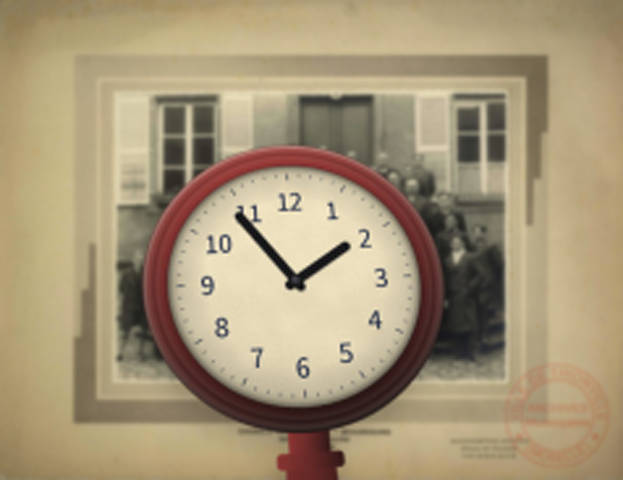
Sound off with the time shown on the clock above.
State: 1:54
